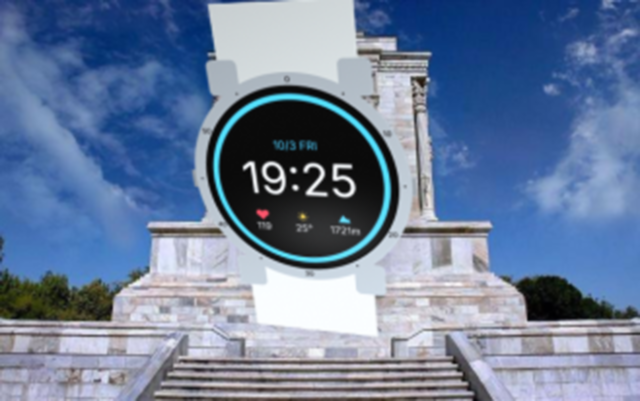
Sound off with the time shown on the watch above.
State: 19:25
